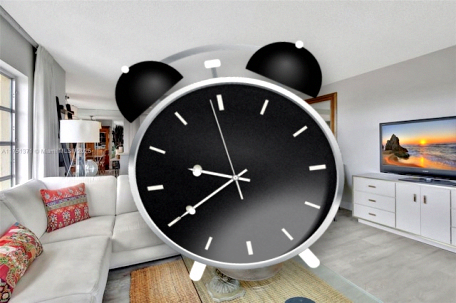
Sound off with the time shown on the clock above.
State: 9:39:59
